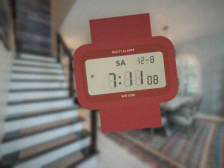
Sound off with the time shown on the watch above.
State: 7:11:08
